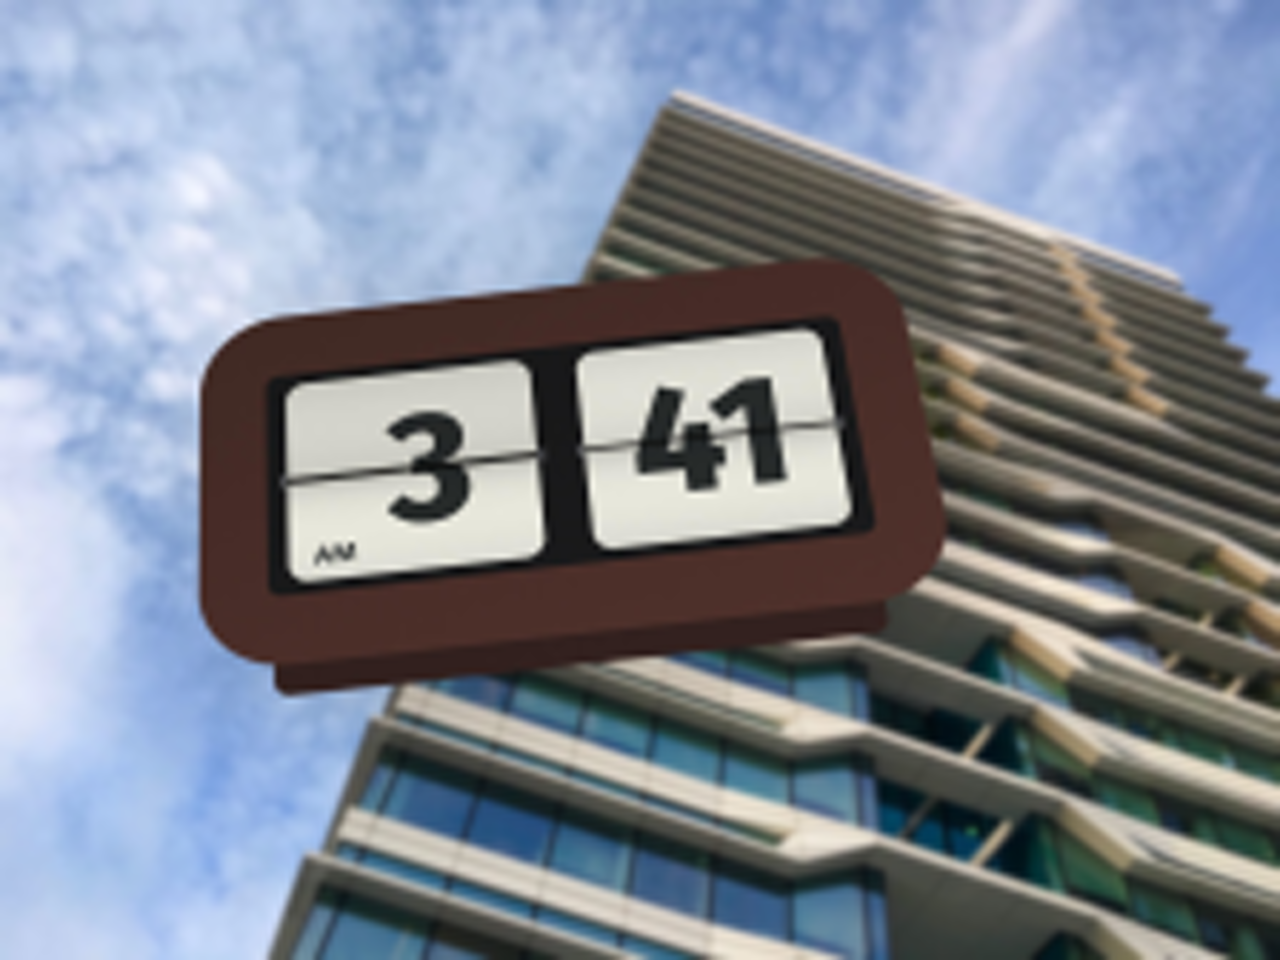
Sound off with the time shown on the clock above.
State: 3:41
